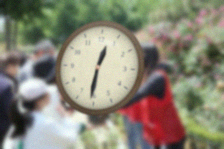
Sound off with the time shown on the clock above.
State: 12:31
